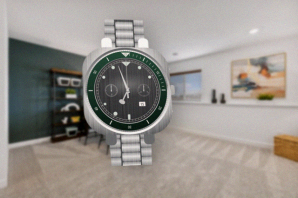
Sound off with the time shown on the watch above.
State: 6:57
